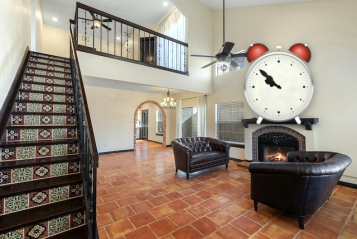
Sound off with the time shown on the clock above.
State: 9:52
